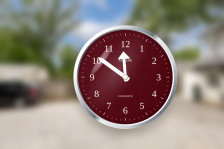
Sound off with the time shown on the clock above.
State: 11:51
